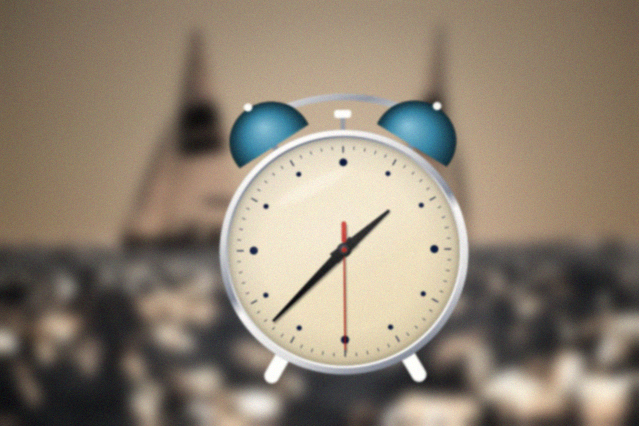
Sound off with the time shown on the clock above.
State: 1:37:30
